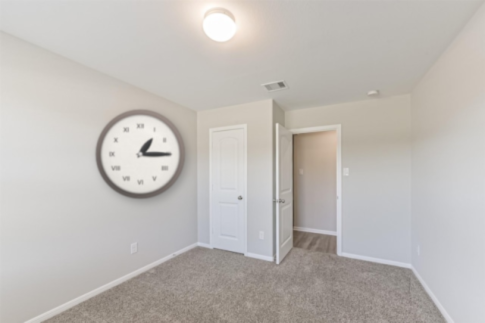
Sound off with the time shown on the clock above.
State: 1:15
